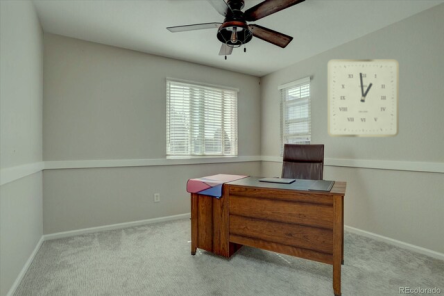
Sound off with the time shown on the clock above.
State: 12:59
